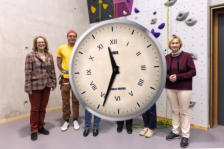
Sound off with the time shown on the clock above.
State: 11:34
